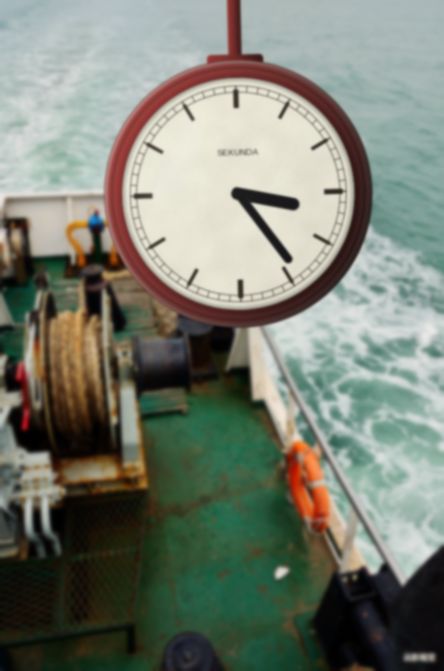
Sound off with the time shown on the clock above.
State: 3:24
